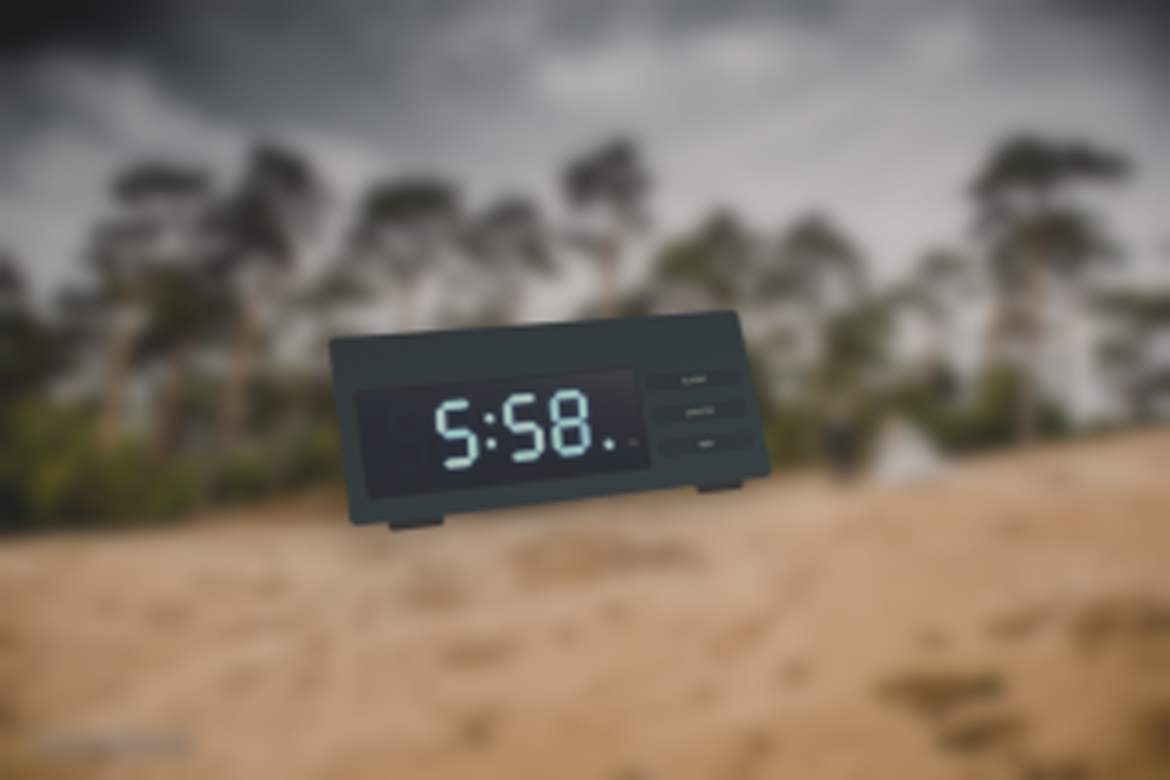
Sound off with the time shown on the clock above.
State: 5:58
